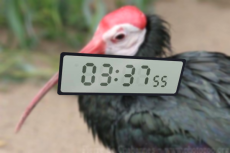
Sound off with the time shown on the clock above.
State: 3:37:55
